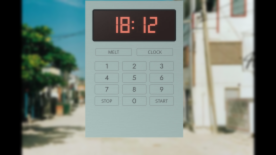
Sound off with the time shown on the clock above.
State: 18:12
